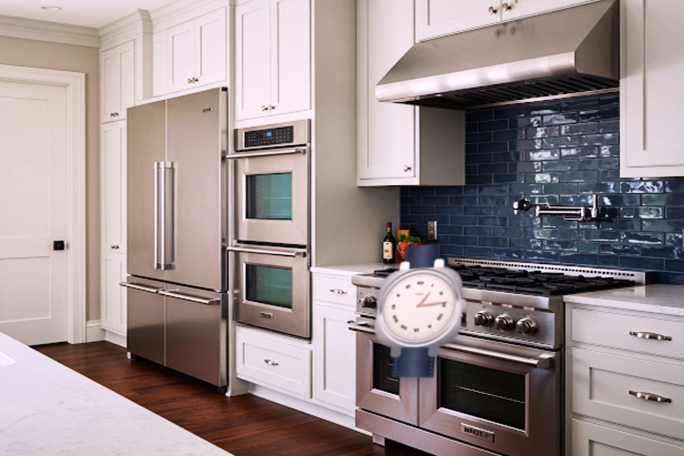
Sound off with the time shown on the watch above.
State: 1:14
